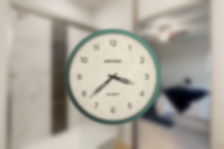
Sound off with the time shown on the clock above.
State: 3:38
